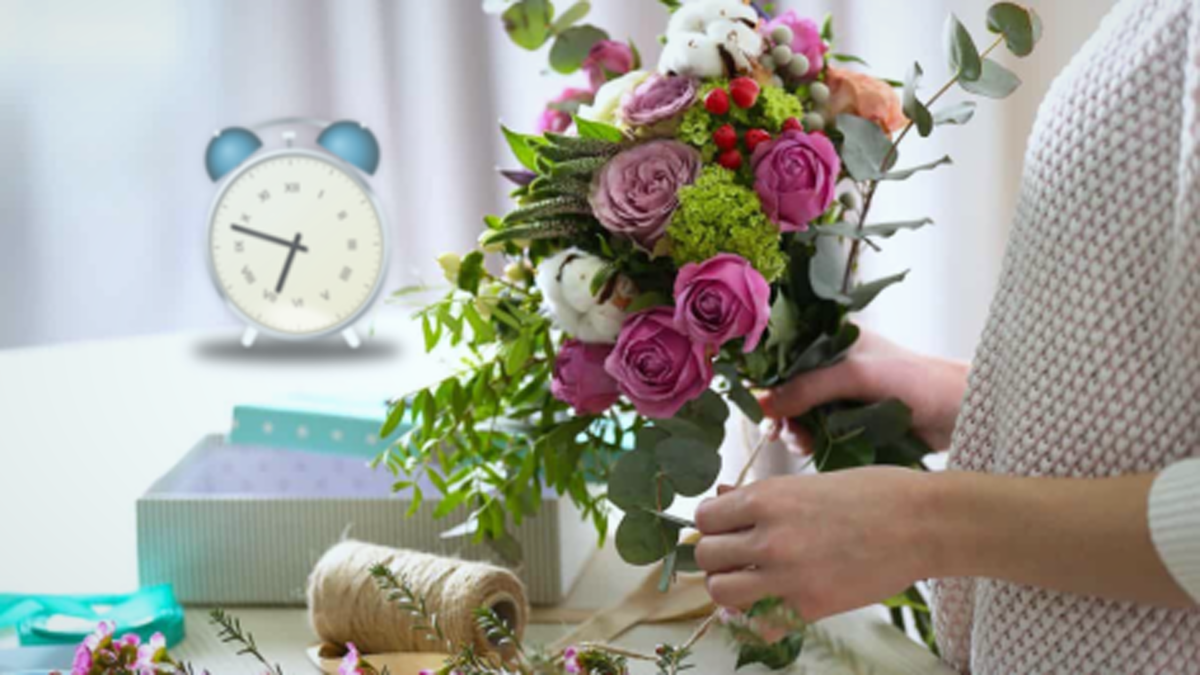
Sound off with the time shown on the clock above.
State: 6:48
